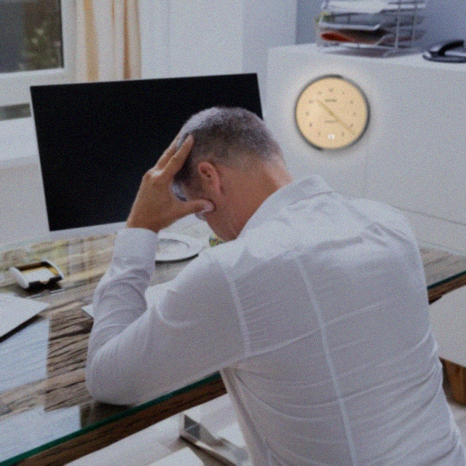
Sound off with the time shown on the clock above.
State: 10:22
